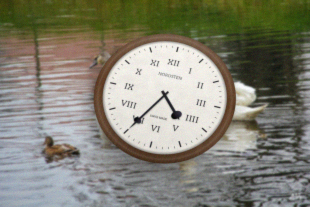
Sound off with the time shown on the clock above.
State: 4:35
